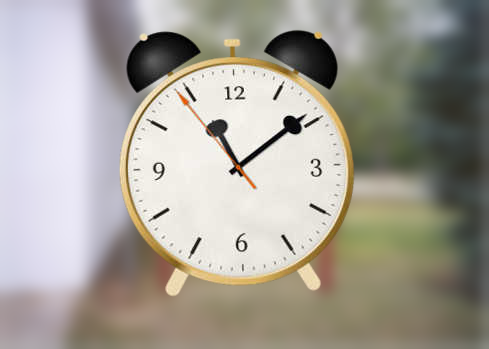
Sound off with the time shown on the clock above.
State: 11:08:54
